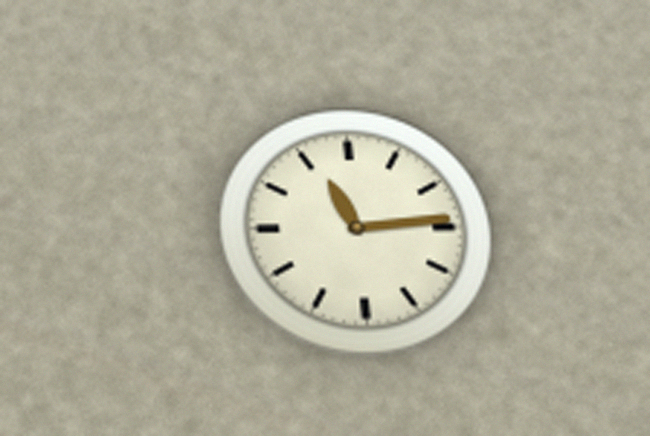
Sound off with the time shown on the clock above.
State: 11:14
